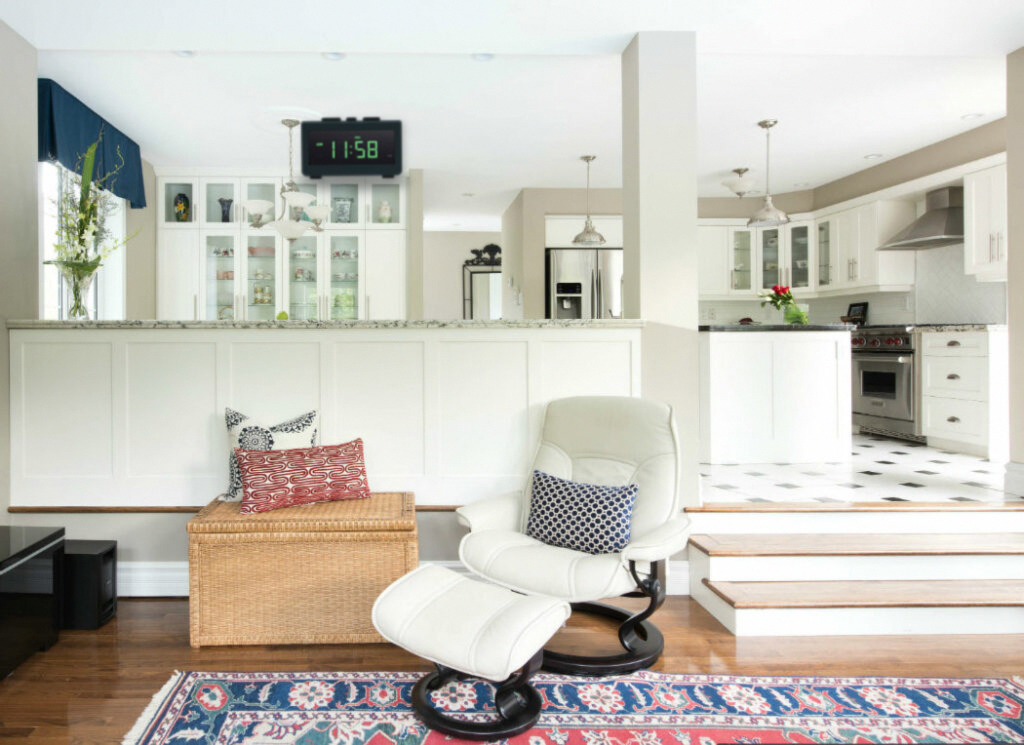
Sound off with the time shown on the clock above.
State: 11:58
